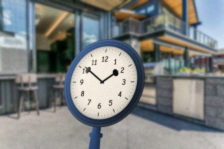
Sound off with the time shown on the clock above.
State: 1:51
